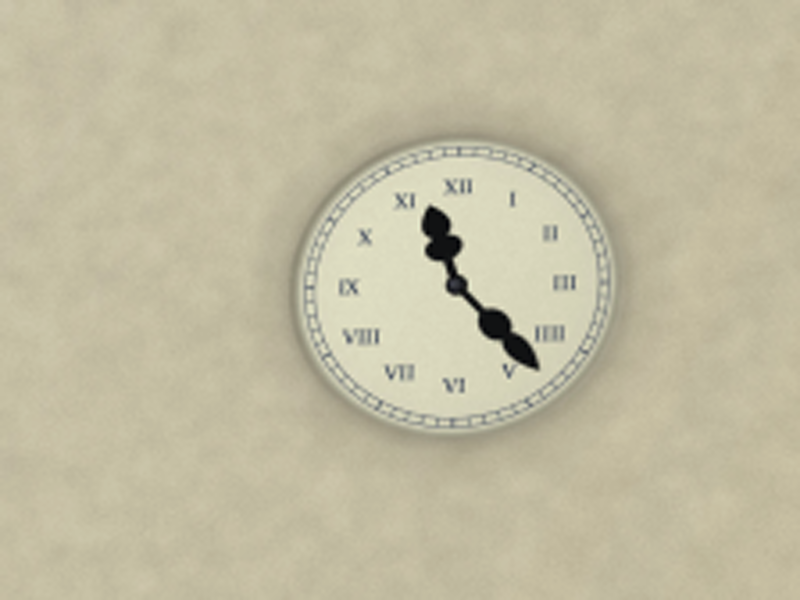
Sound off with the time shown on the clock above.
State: 11:23
